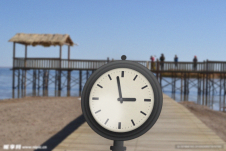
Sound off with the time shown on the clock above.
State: 2:58
